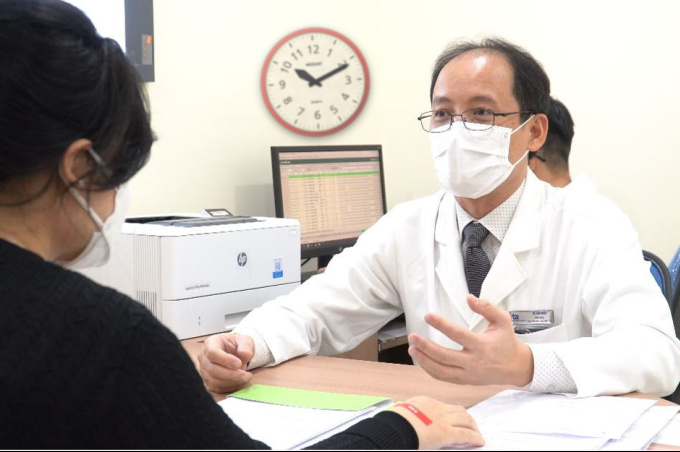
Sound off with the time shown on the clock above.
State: 10:11
